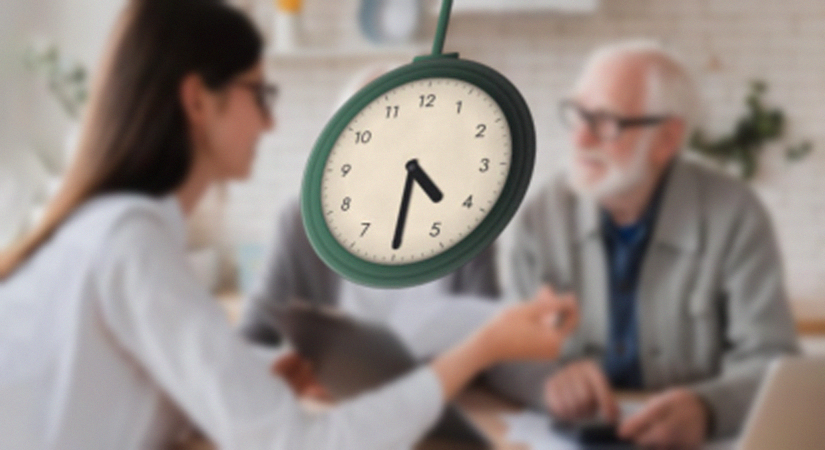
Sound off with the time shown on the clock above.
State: 4:30
